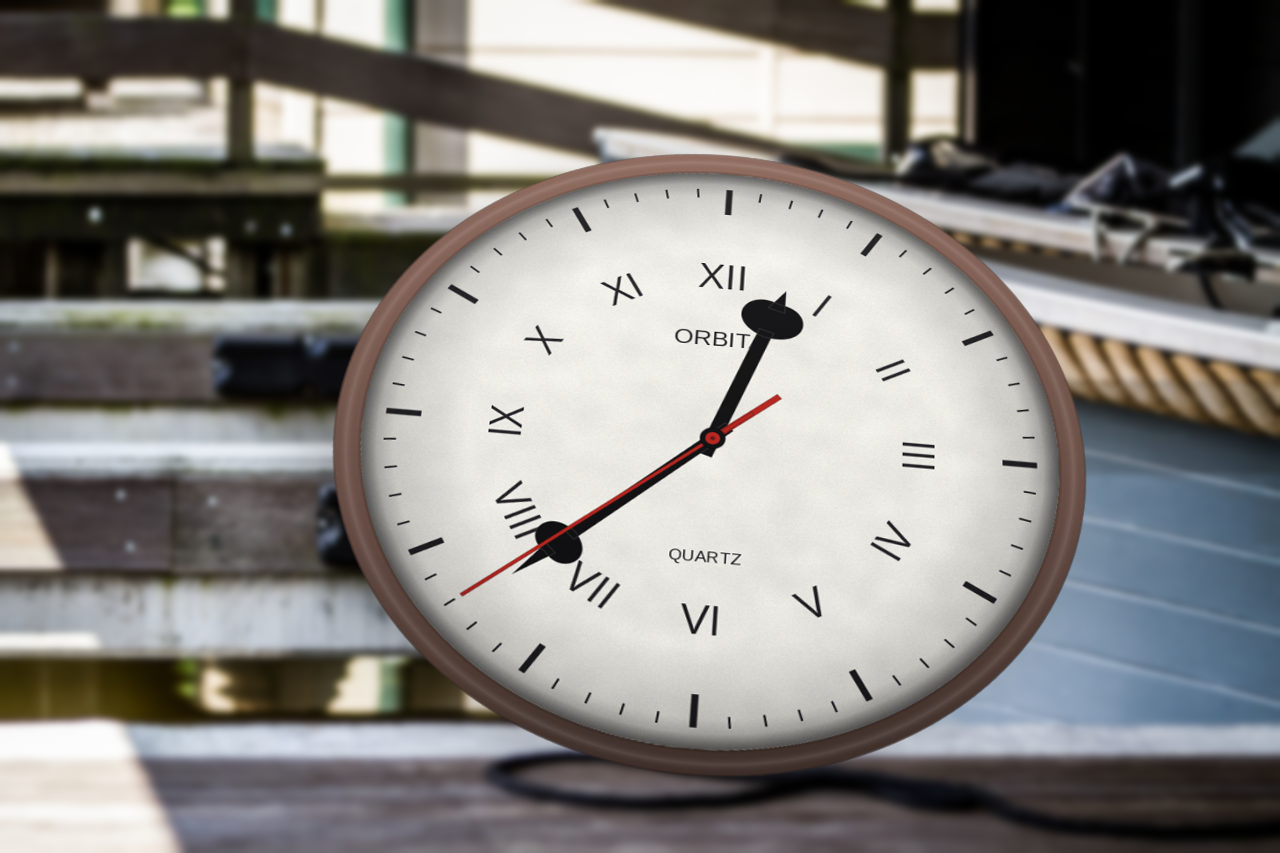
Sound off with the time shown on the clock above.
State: 12:37:38
